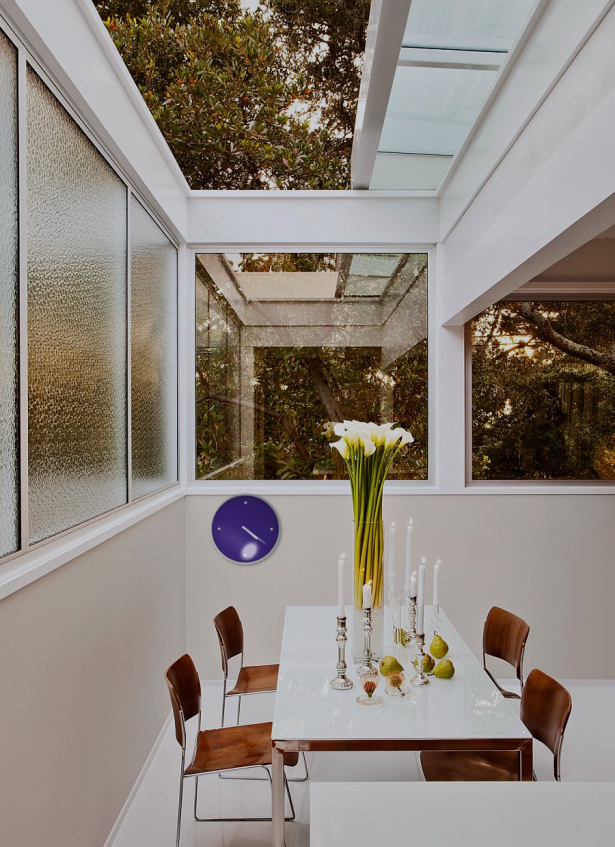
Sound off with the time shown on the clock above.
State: 4:21
